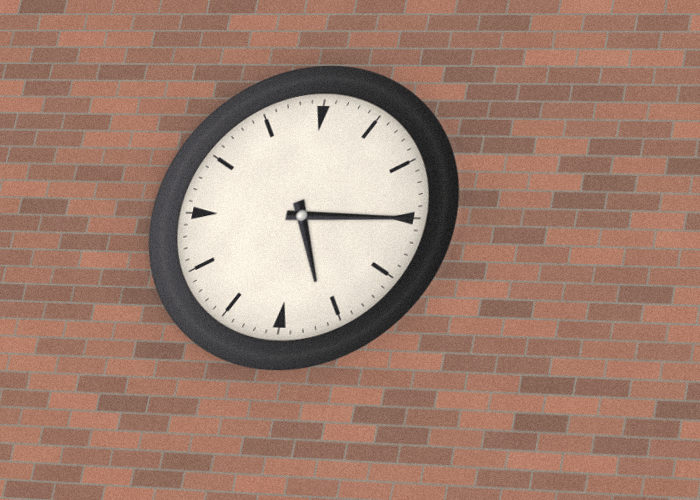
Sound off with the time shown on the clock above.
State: 5:15
